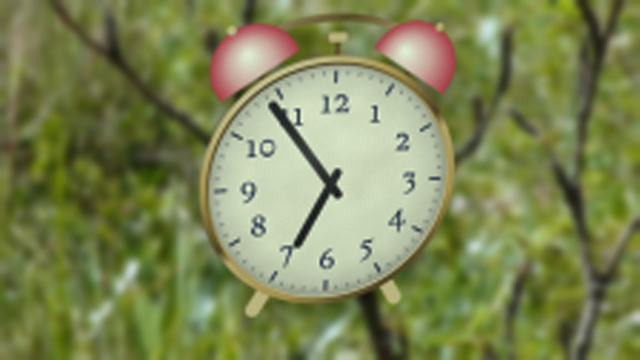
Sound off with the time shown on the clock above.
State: 6:54
